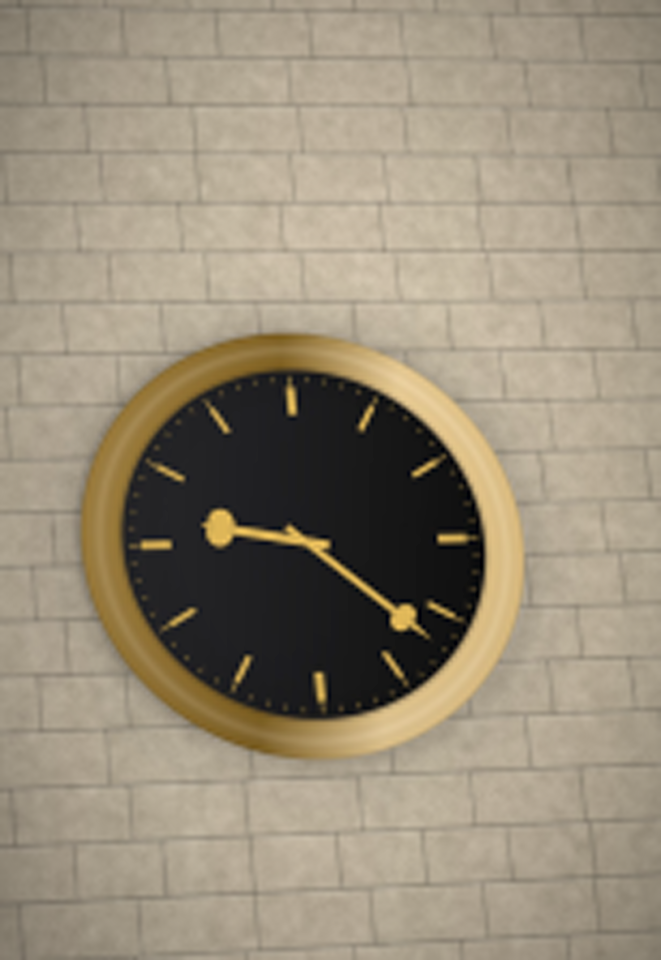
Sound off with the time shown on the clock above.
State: 9:22
